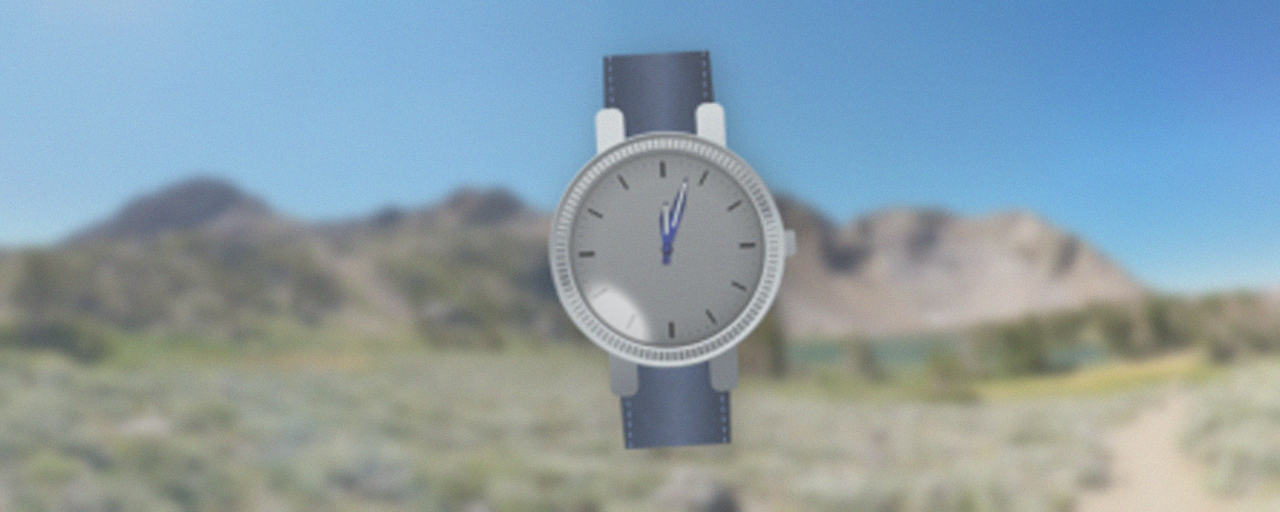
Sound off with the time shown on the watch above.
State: 12:03
